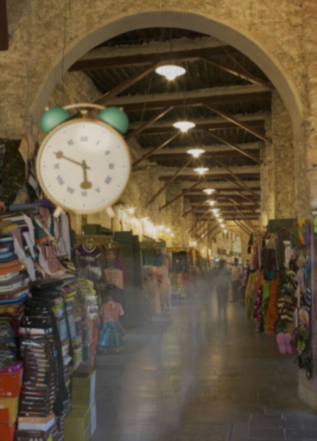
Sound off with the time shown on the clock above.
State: 5:49
